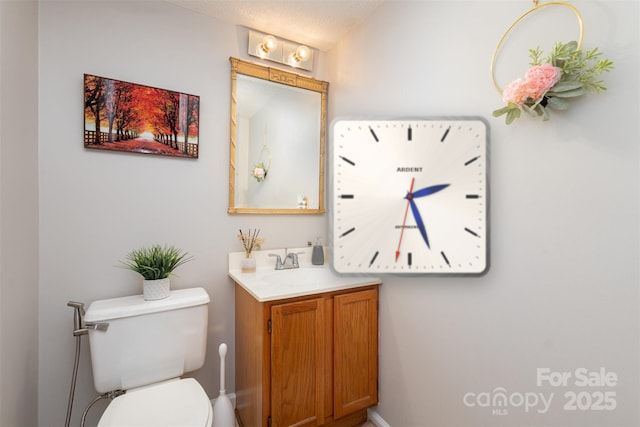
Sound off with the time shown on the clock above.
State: 2:26:32
